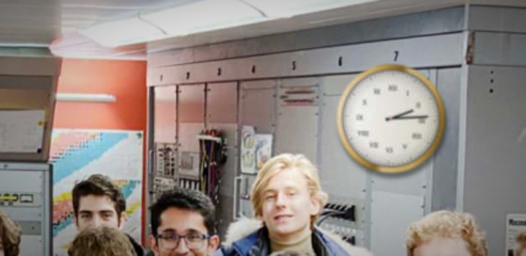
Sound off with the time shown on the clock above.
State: 2:14
